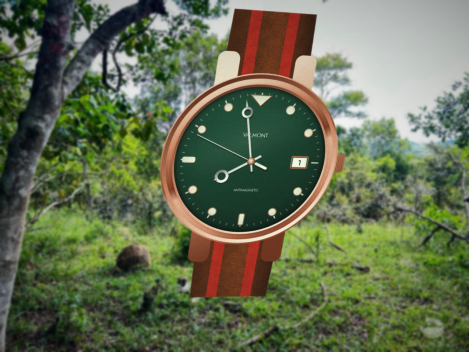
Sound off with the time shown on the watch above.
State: 7:57:49
